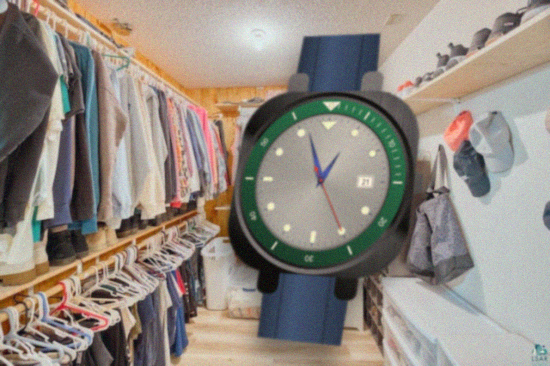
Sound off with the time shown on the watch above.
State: 12:56:25
